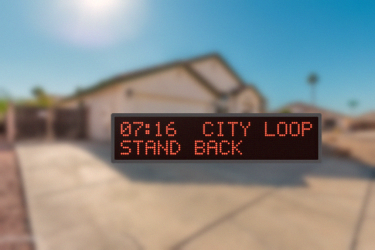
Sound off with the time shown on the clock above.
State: 7:16
